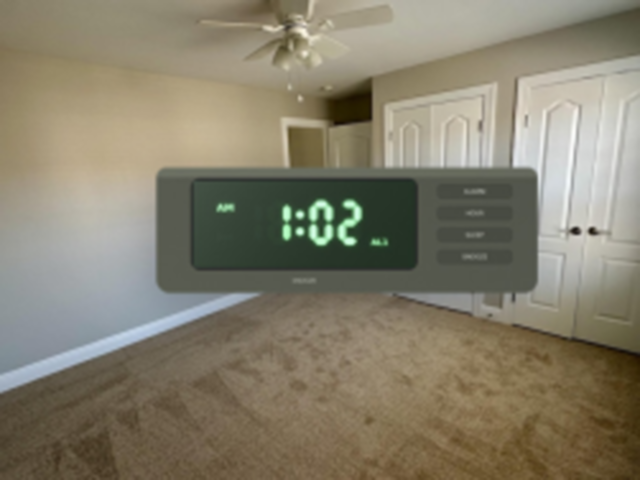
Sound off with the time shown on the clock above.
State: 1:02
